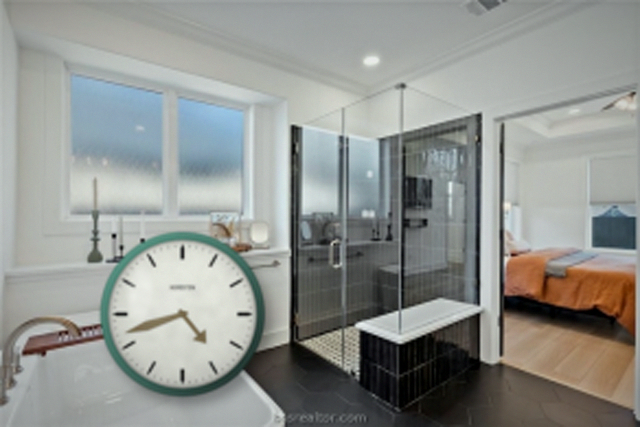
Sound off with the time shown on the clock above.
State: 4:42
